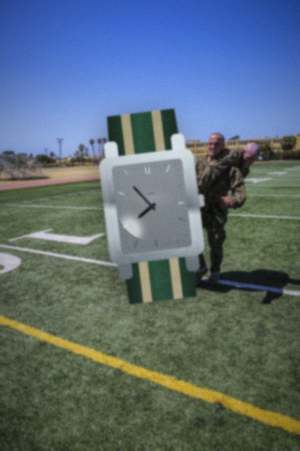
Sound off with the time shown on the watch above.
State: 7:54
